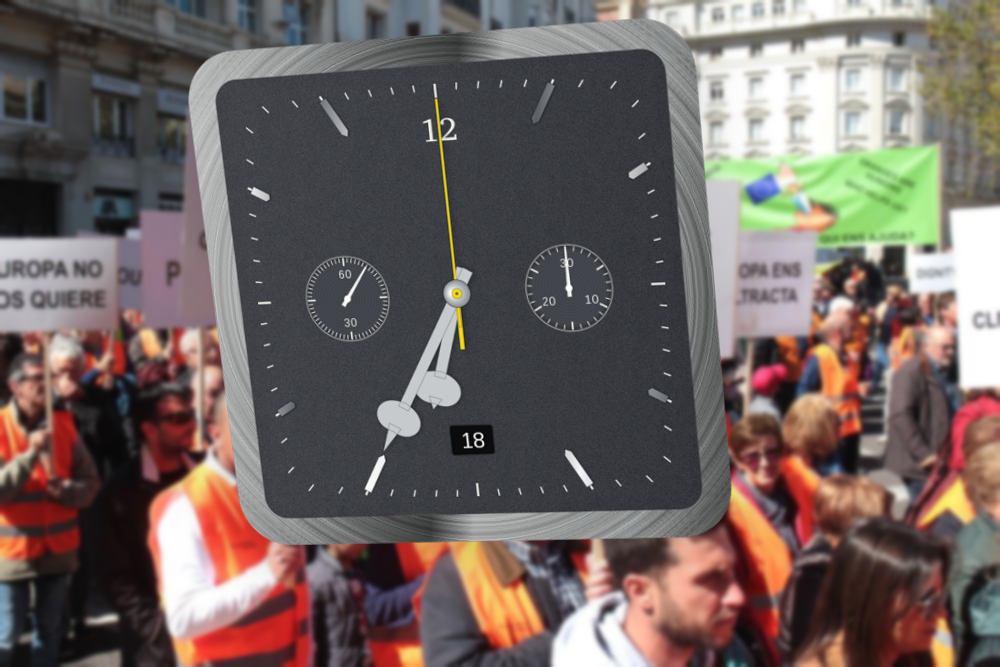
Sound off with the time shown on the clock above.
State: 6:35:06
